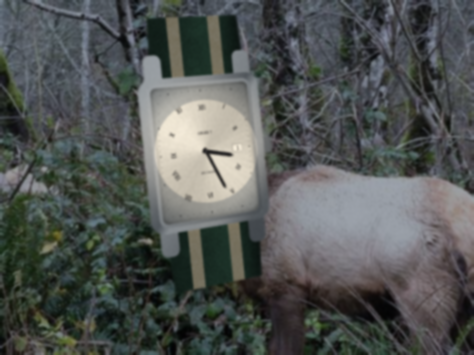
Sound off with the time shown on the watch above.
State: 3:26
